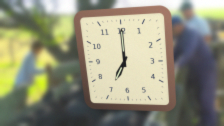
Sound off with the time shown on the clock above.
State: 7:00
